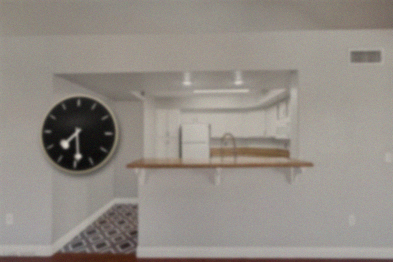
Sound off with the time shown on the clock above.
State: 7:29
